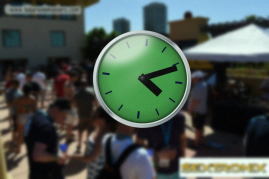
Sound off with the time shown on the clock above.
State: 4:11
